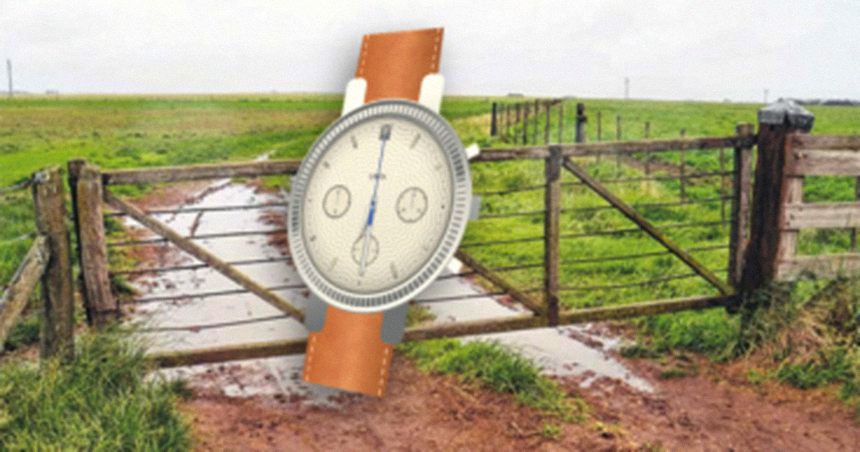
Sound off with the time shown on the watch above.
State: 6:30
